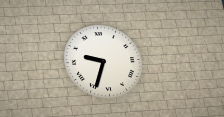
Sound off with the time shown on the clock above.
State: 9:34
